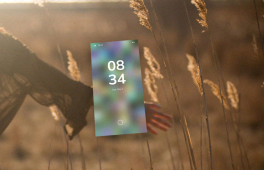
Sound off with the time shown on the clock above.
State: 8:34
